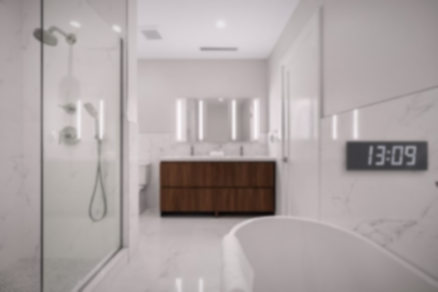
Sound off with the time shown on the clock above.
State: 13:09
